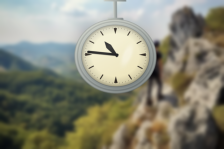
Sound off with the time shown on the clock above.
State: 10:46
